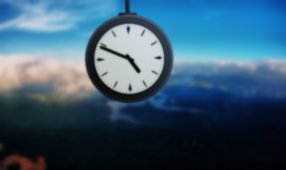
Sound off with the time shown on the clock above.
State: 4:49
